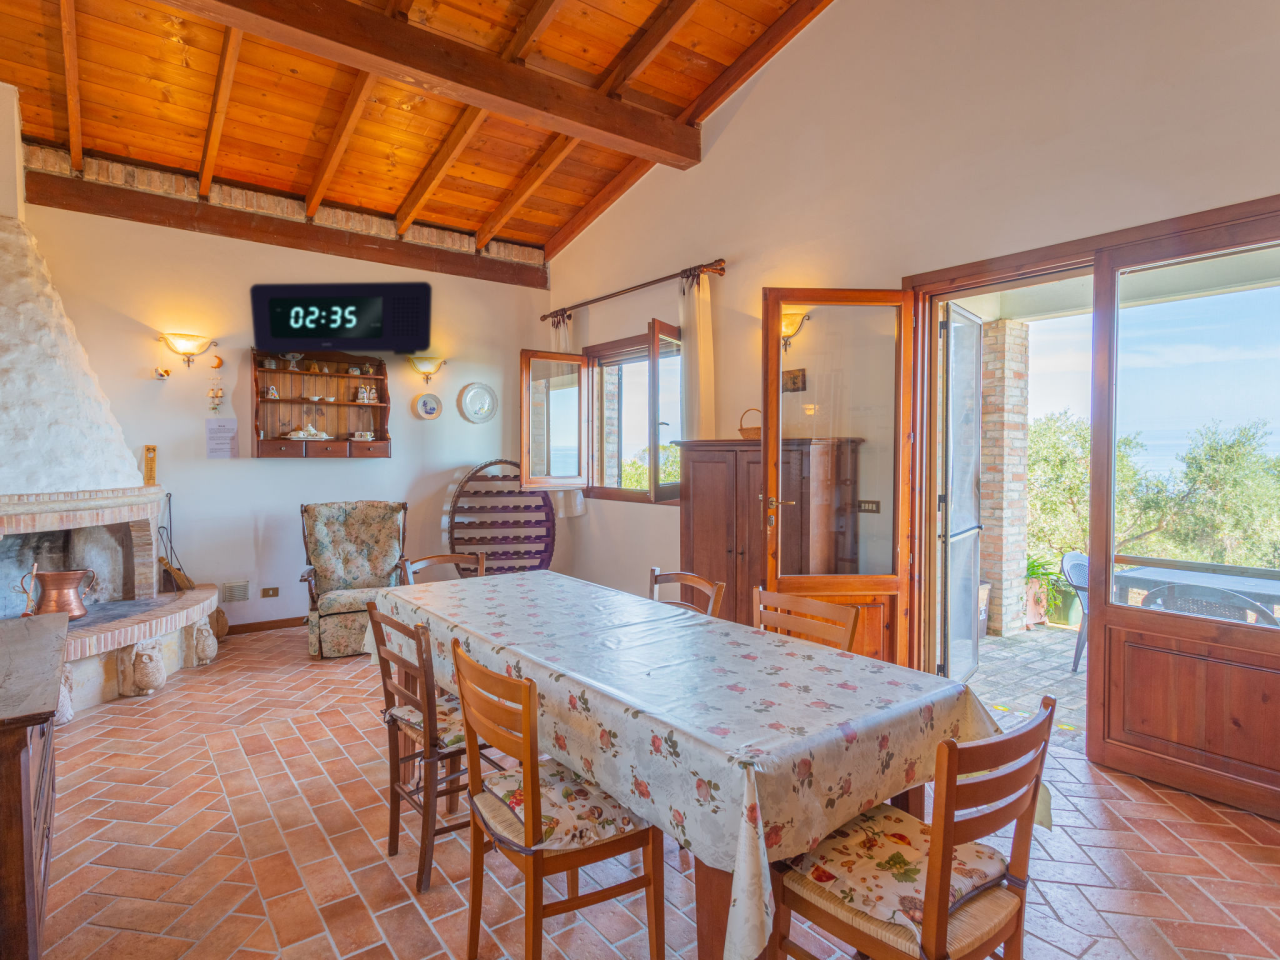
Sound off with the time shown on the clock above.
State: 2:35
